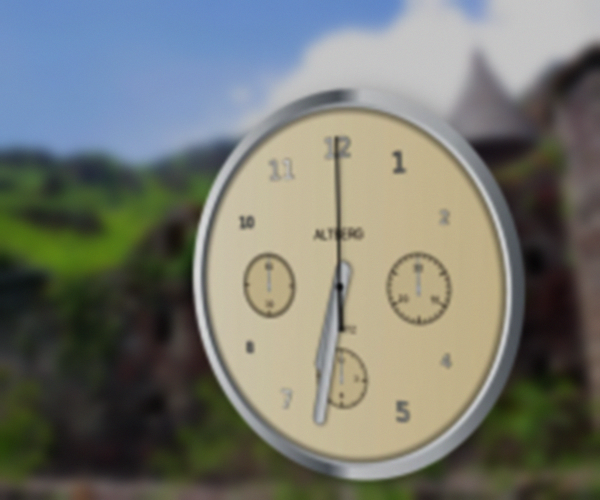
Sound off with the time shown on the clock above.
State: 6:32
